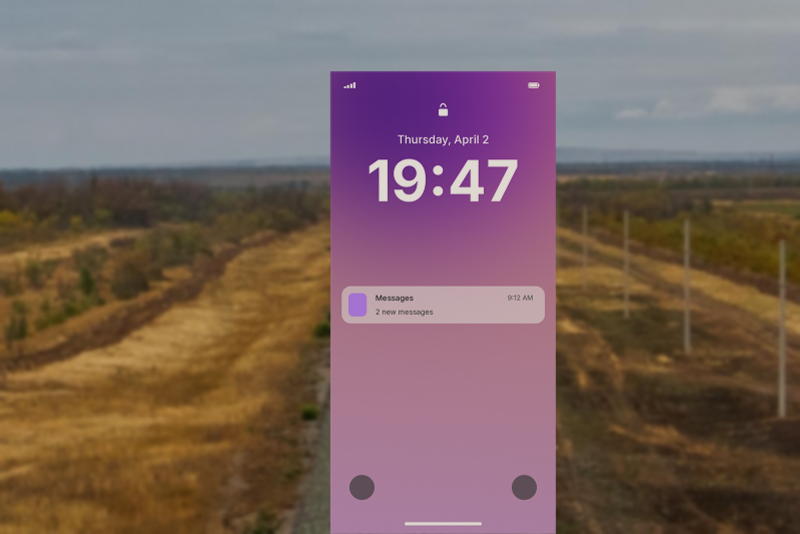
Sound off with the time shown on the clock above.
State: 19:47
